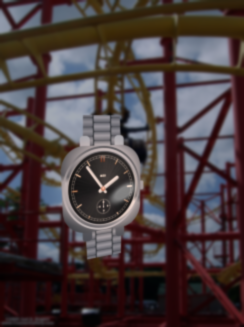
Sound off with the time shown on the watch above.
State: 1:54
